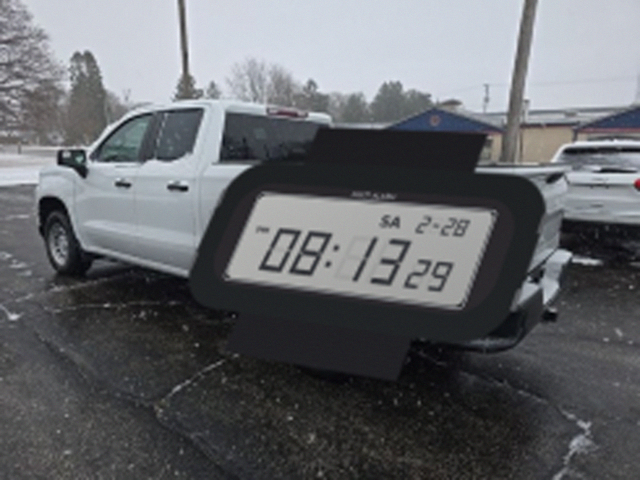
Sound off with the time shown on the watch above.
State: 8:13:29
